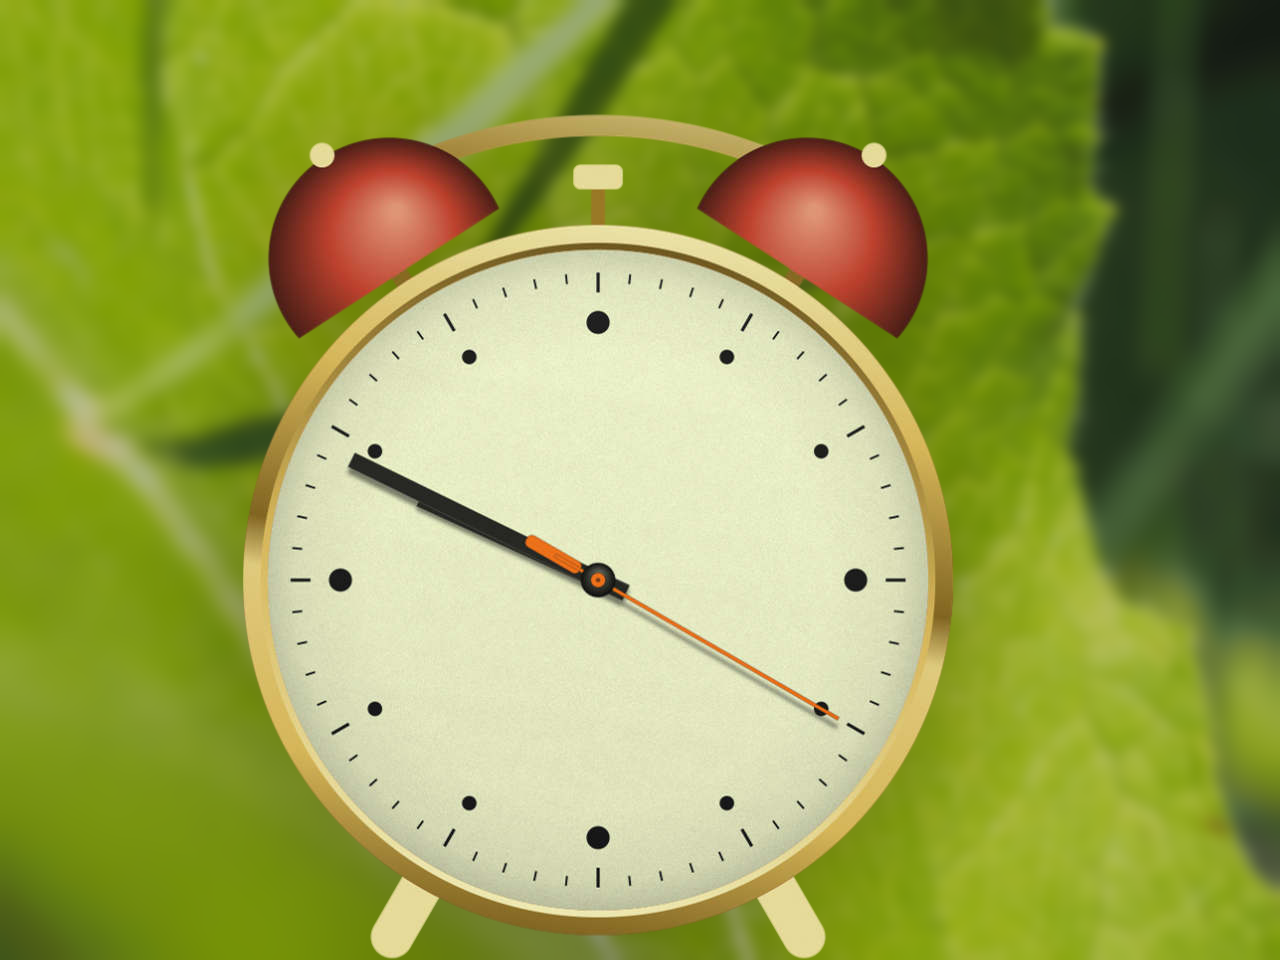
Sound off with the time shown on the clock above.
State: 9:49:20
